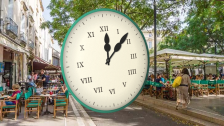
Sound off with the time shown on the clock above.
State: 12:08
